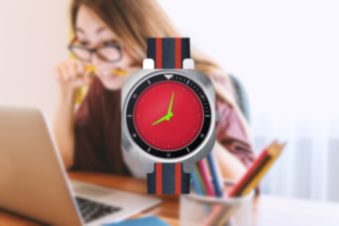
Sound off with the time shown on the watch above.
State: 8:02
